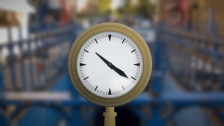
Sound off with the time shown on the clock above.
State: 10:21
